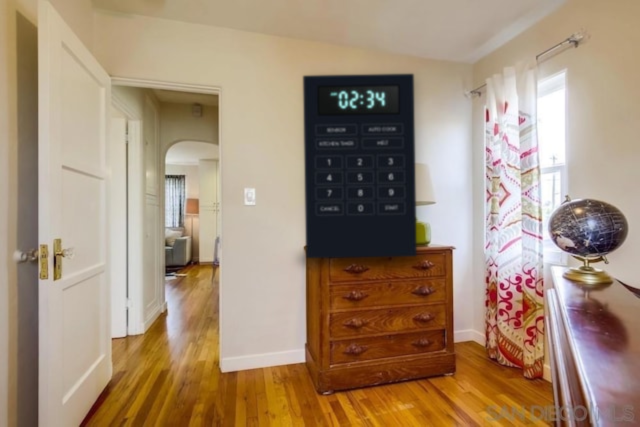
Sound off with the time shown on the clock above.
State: 2:34
